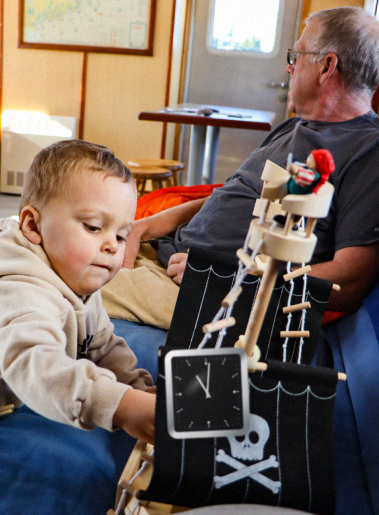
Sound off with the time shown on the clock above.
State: 11:01
